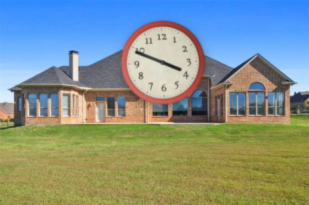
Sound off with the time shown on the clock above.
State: 3:49
